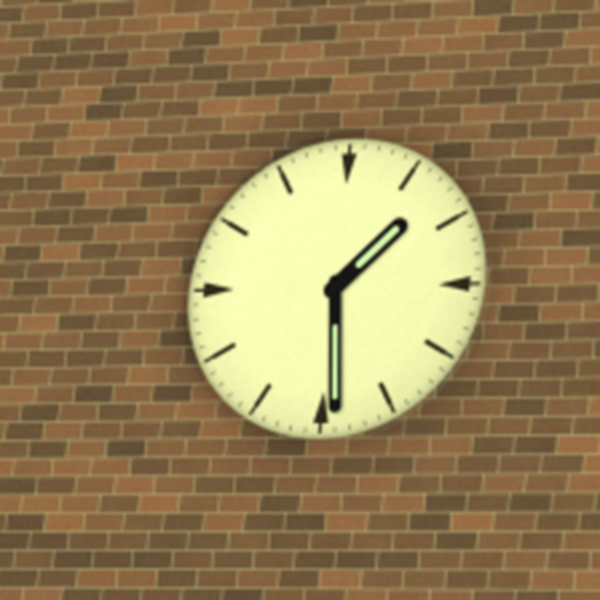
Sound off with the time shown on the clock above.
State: 1:29
